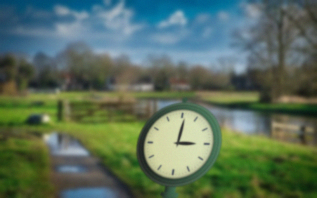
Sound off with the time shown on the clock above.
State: 3:01
